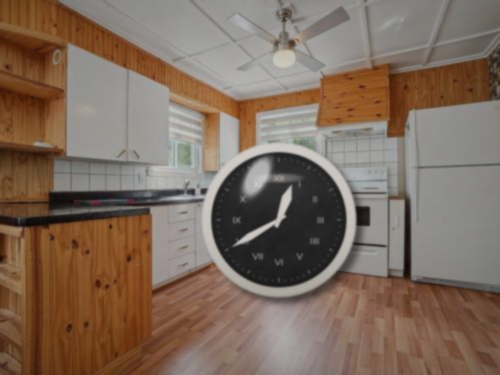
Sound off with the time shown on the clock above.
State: 12:40
